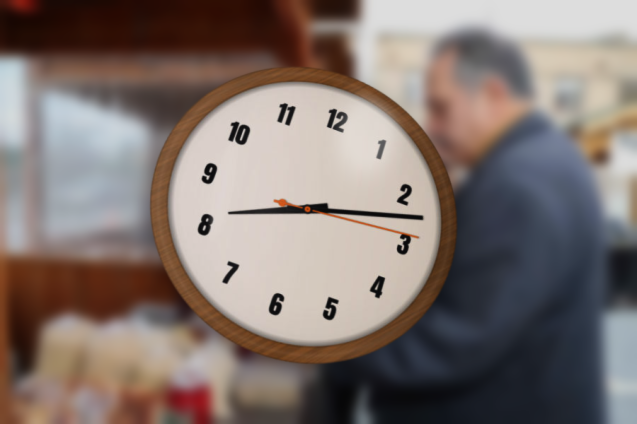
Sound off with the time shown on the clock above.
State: 8:12:14
